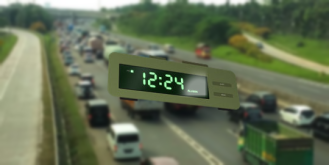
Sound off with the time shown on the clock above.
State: 12:24
